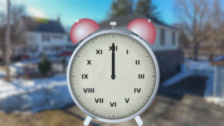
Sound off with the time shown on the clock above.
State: 12:00
